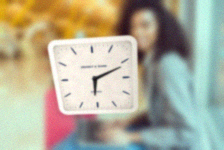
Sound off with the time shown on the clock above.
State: 6:11
